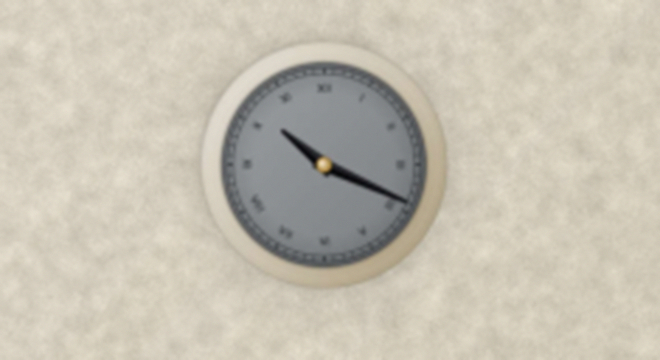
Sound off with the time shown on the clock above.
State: 10:19
